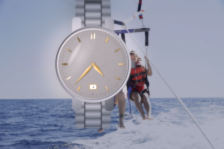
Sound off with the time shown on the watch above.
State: 4:37
